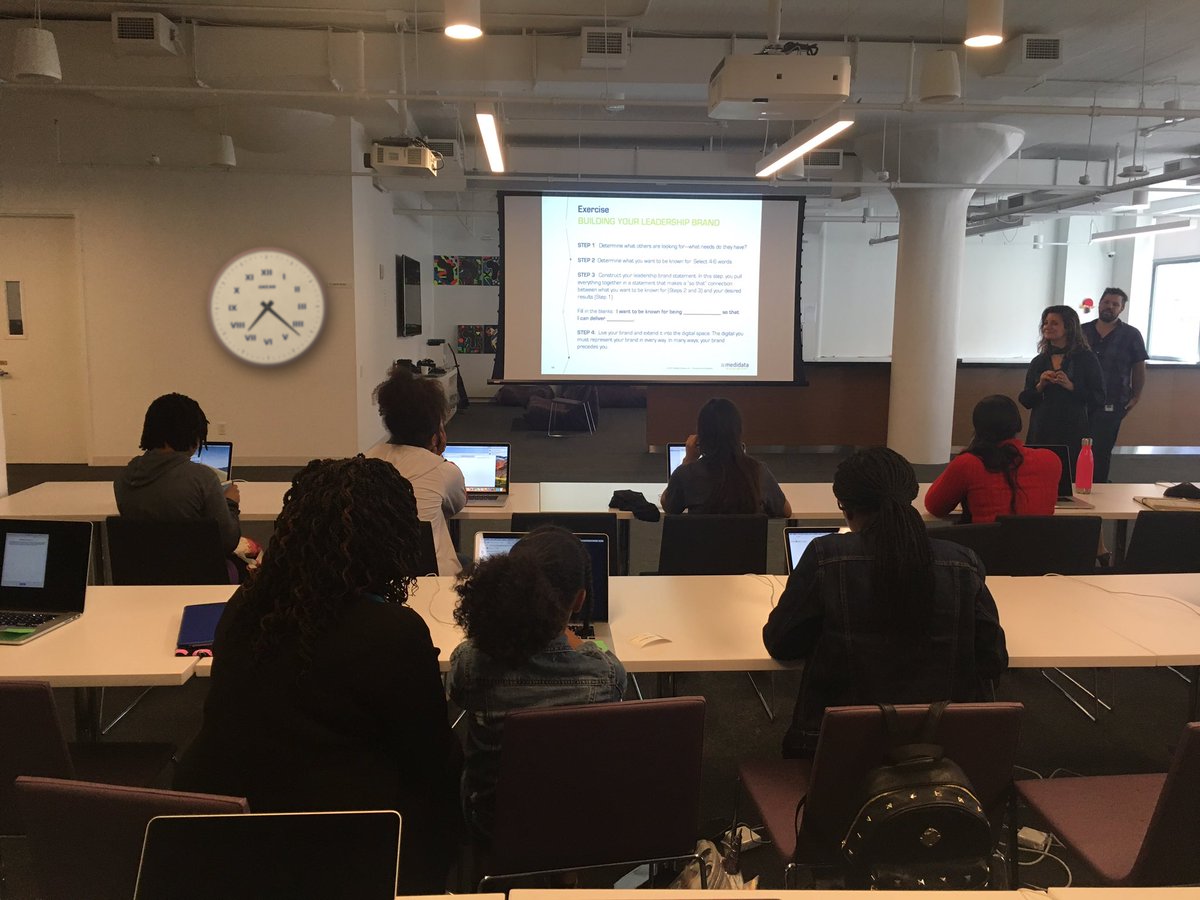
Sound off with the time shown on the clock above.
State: 7:22
